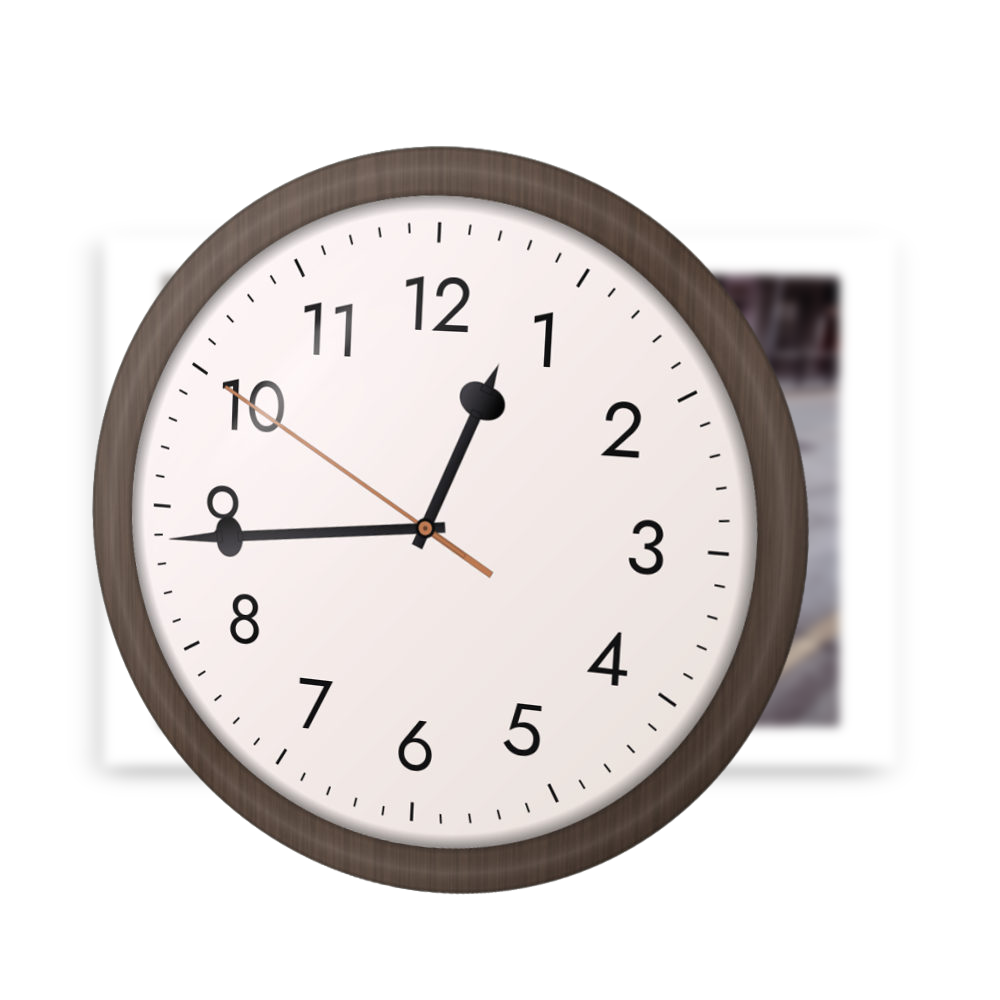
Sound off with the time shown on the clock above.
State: 12:43:50
